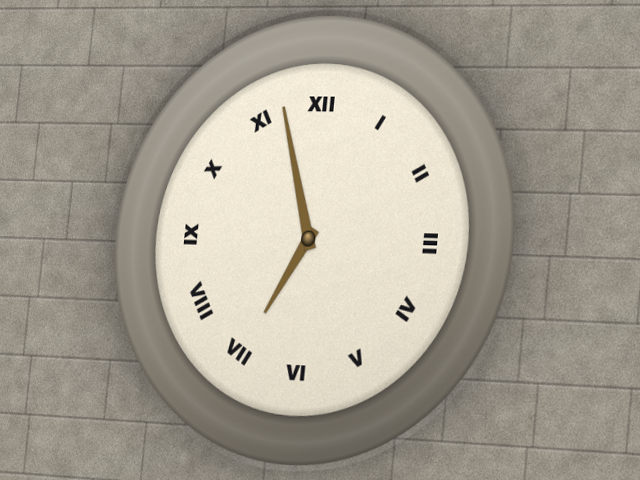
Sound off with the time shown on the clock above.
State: 6:57
